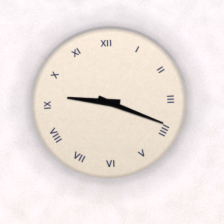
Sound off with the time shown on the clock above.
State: 9:19
